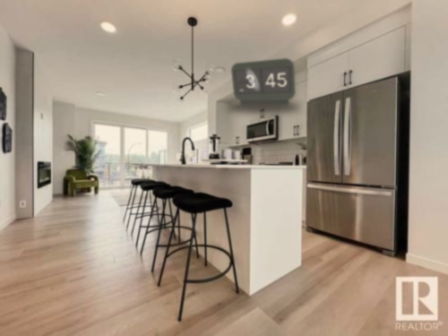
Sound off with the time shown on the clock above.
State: 3:45
